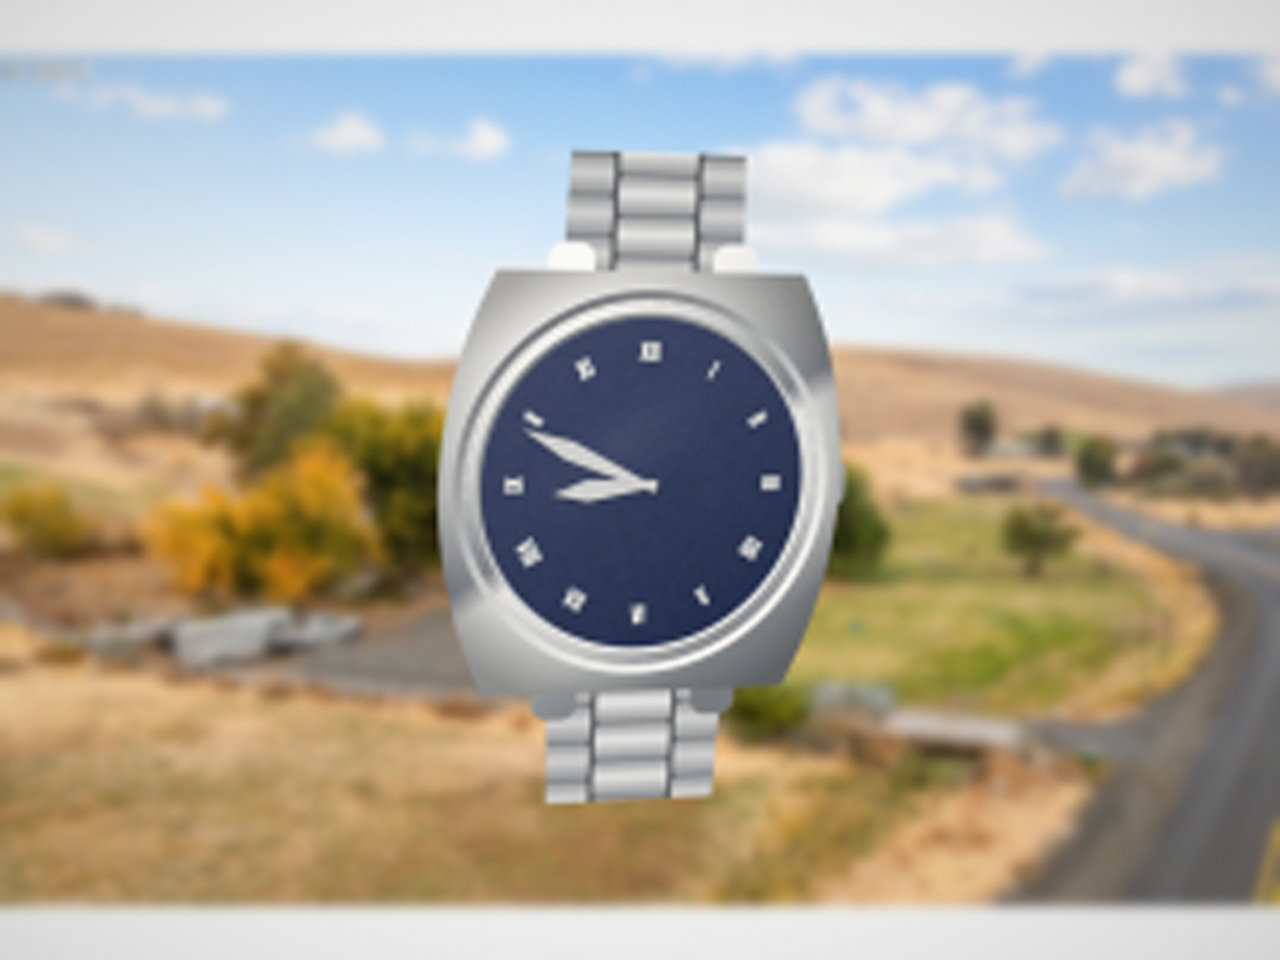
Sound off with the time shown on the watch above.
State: 8:49
